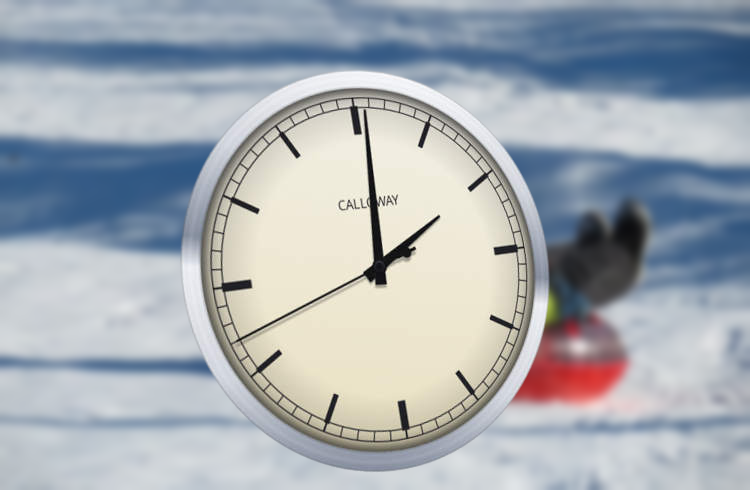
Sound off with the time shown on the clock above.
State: 2:00:42
